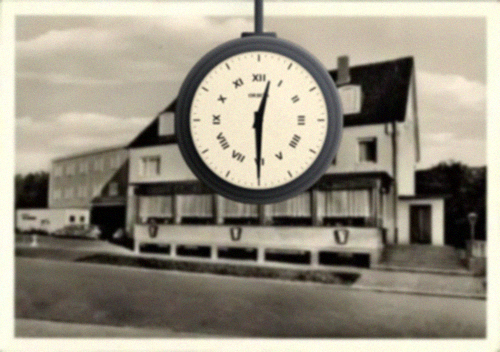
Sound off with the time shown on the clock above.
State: 12:30
